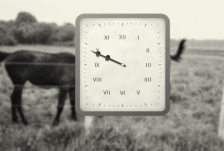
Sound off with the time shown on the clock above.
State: 9:49
